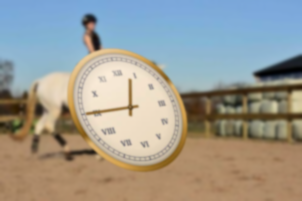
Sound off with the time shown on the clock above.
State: 12:45
